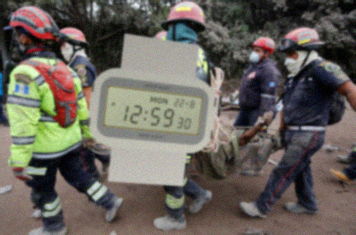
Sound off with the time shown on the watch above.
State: 12:59:30
